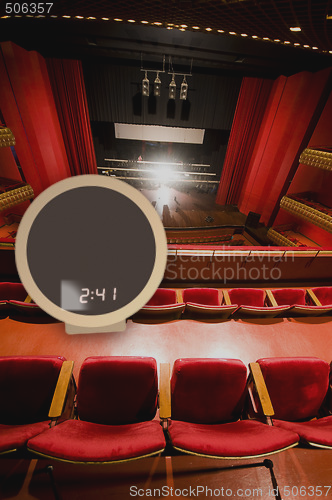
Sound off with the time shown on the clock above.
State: 2:41
